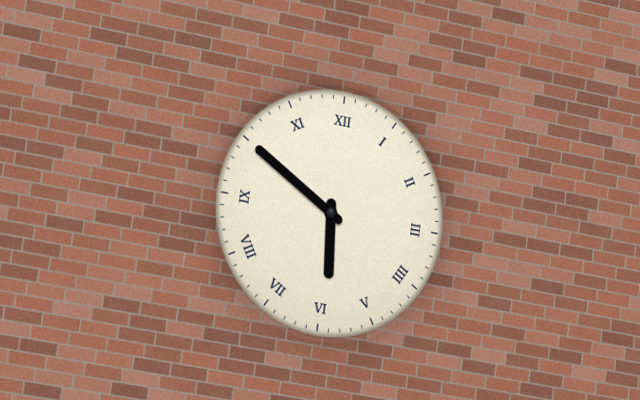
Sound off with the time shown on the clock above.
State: 5:50
